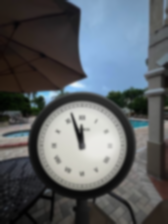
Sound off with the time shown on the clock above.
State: 11:57
